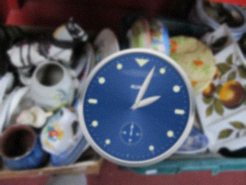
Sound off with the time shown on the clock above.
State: 2:03
